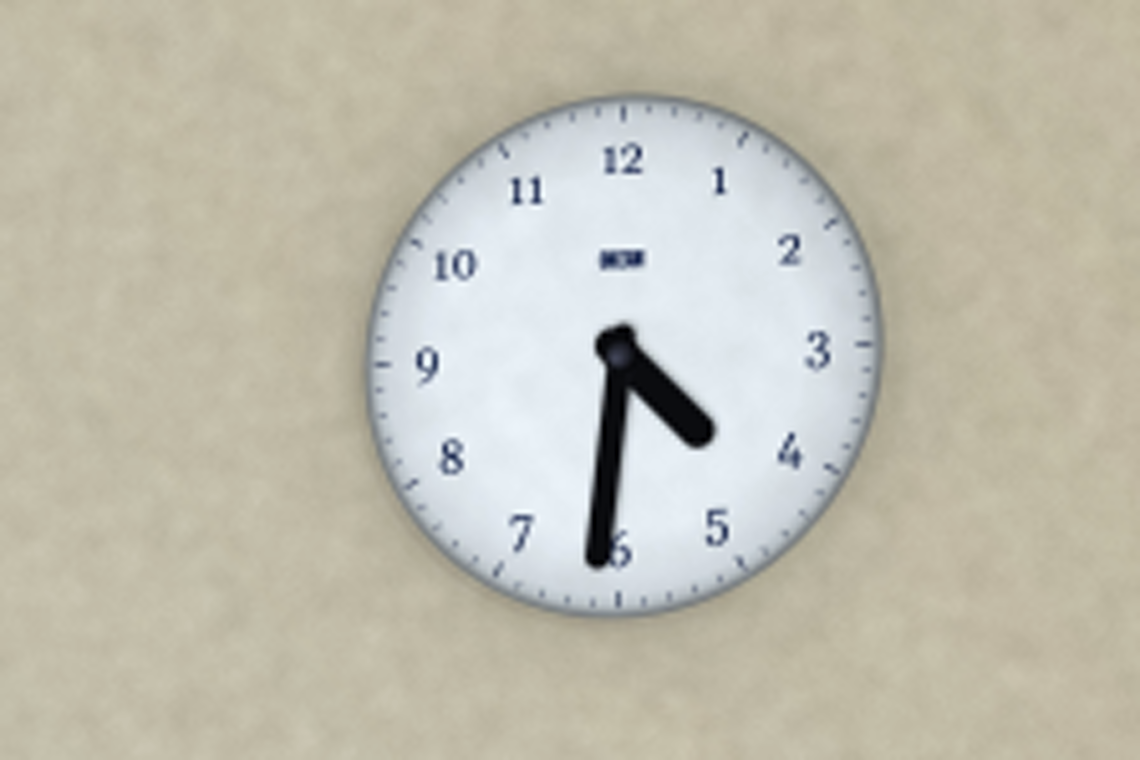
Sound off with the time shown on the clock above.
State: 4:31
